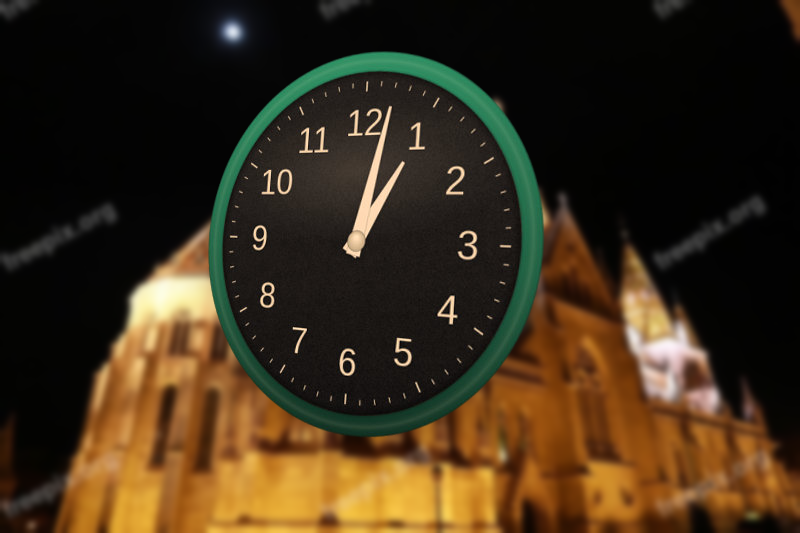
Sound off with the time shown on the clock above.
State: 1:02
